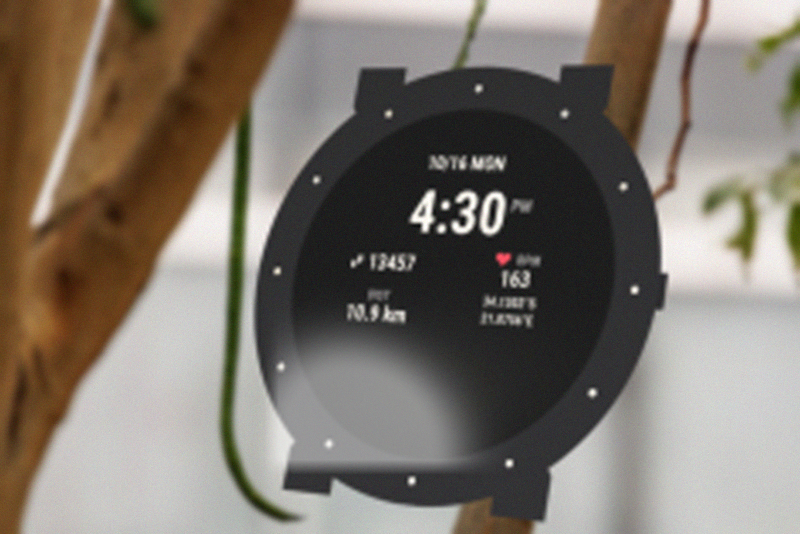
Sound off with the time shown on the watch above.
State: 4:30
